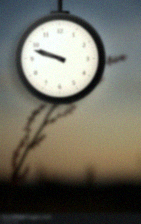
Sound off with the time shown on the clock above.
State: 9:48
